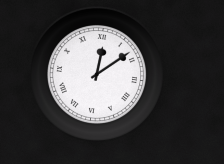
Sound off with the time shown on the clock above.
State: 12:08
